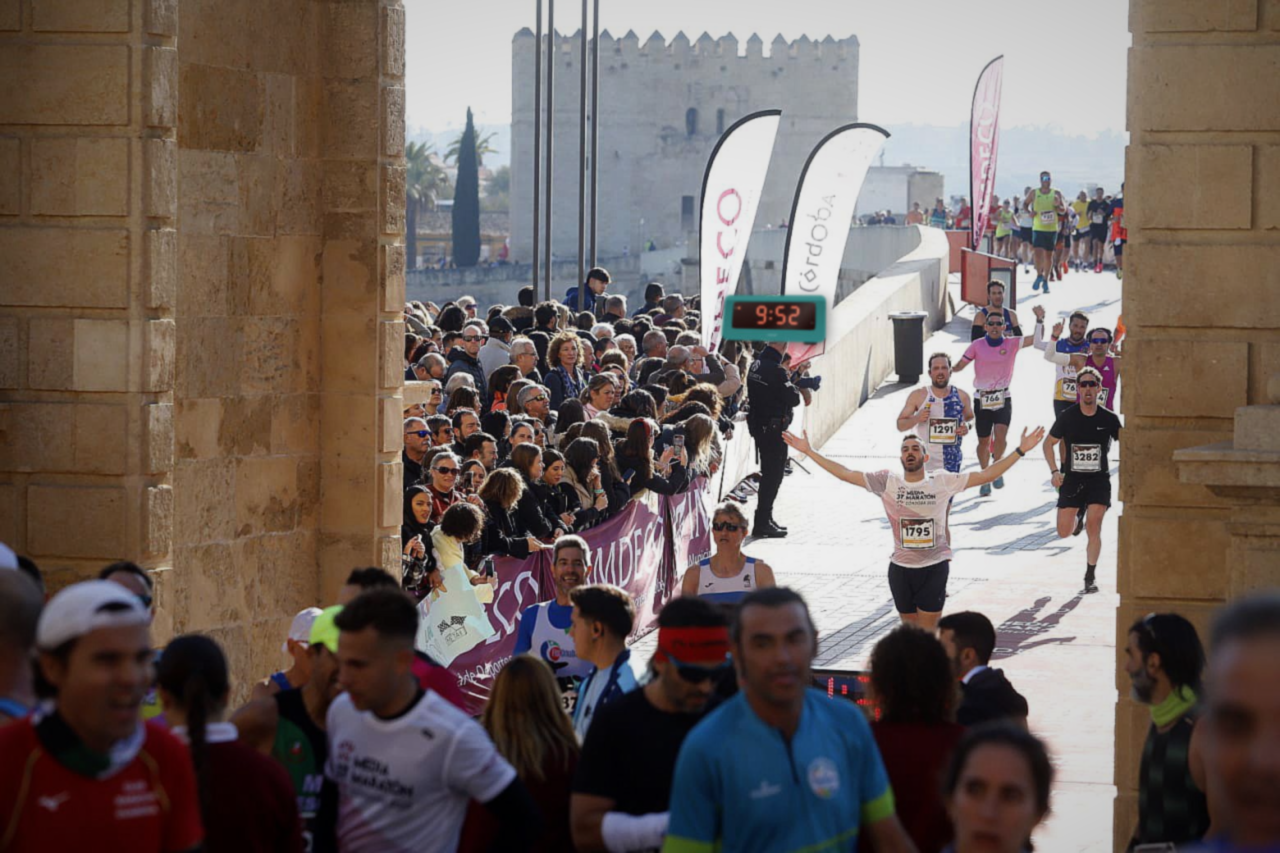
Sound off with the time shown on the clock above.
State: 9:52
